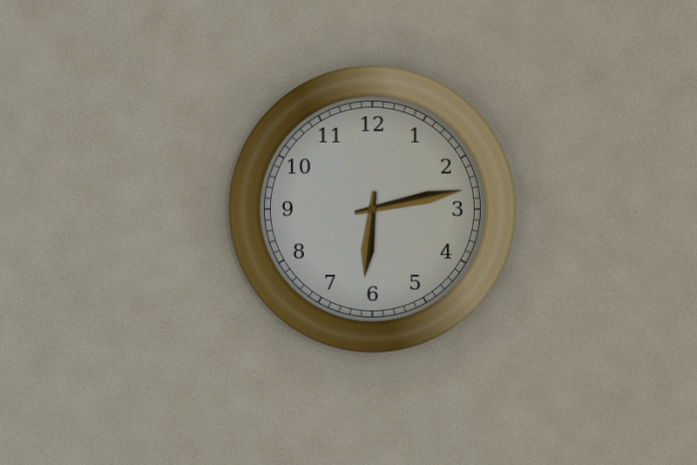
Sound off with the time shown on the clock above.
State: 6:13
